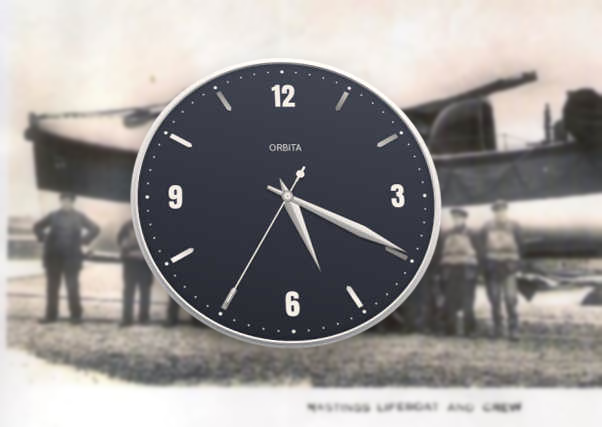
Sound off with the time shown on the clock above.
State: 5:19:35
